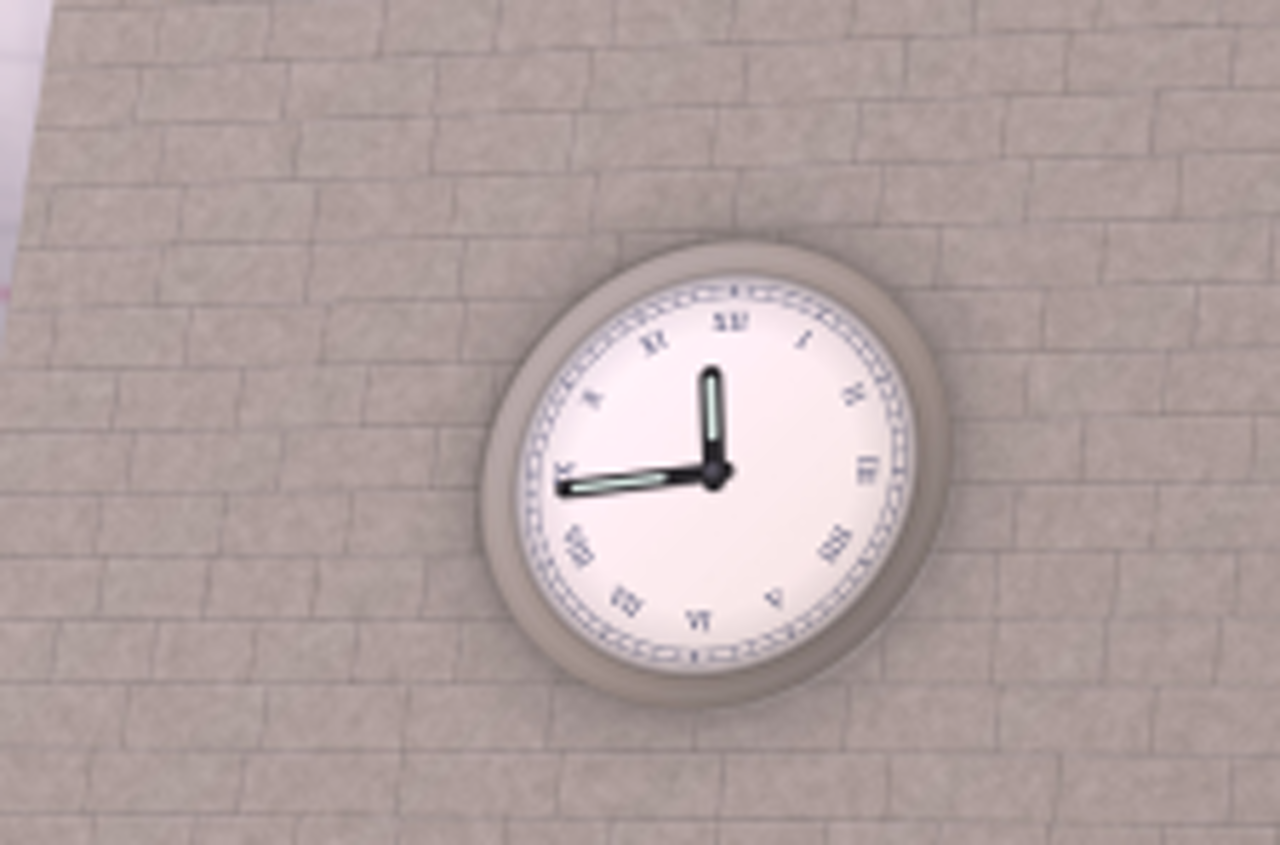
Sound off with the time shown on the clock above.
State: 11:44
